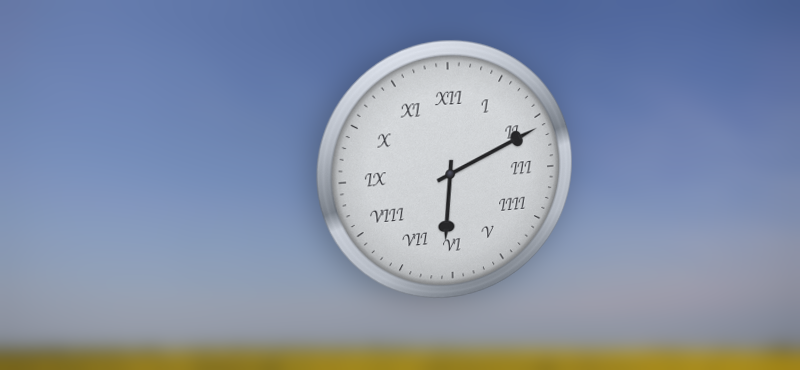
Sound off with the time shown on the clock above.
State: 6:11
